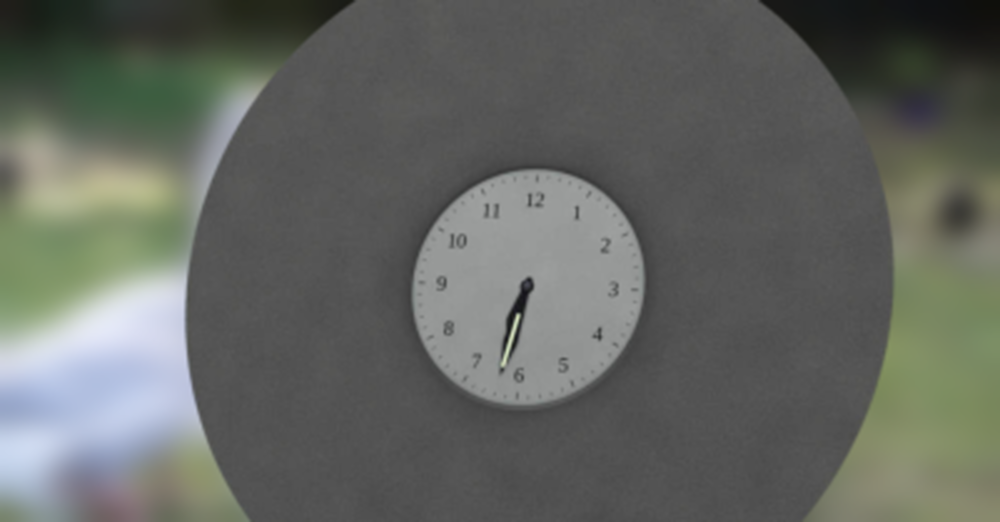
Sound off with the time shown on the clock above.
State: 6:32
